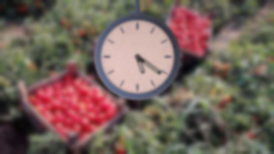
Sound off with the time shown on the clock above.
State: 5:21
